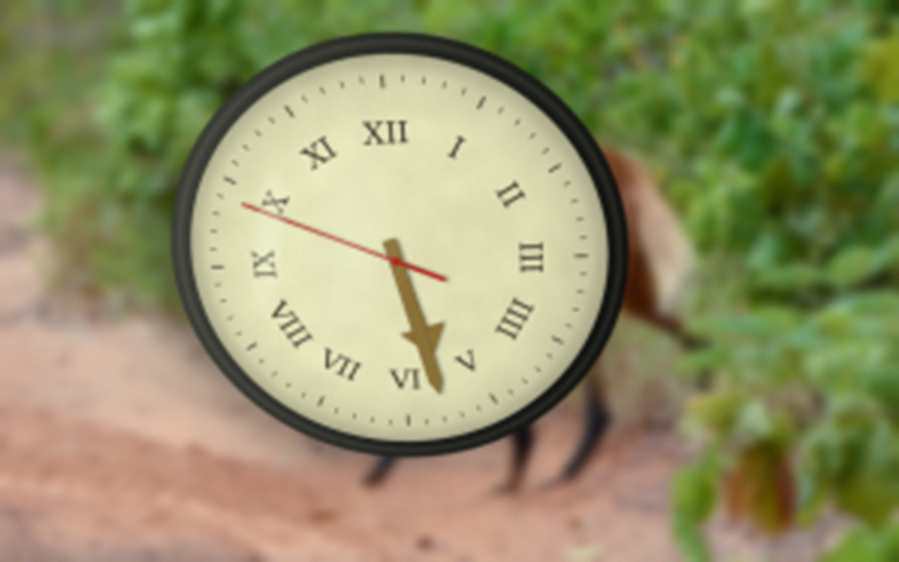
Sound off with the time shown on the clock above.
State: 5:27:49
